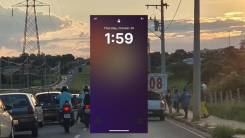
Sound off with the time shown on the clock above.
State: 1:59
